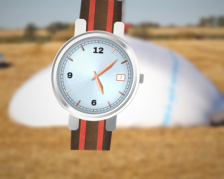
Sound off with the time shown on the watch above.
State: 5:08
